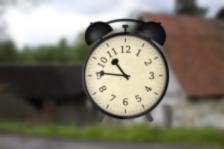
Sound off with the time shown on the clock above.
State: 10:46
